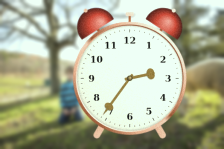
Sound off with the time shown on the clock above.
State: 2:36
